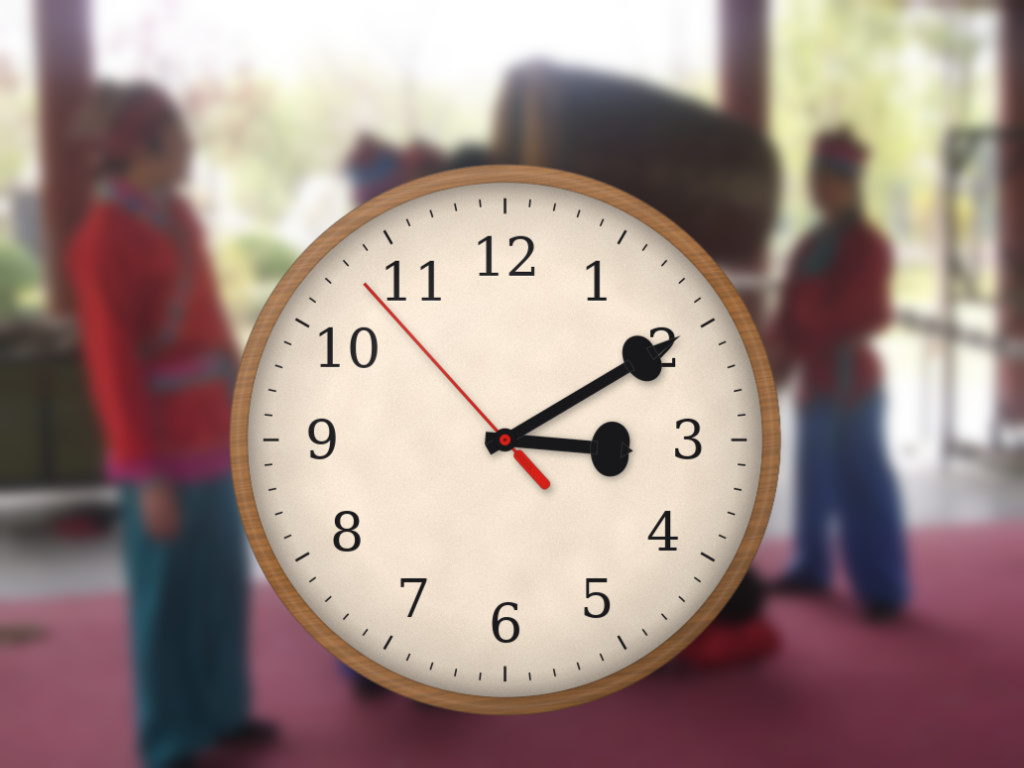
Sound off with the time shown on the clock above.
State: 3:09:53
